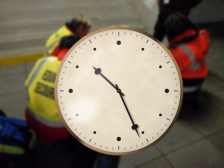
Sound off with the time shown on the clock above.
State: 10:26
